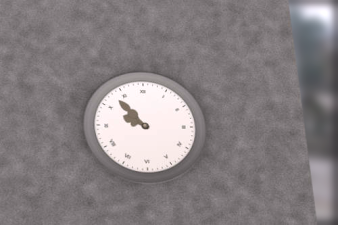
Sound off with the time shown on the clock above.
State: 9:53
